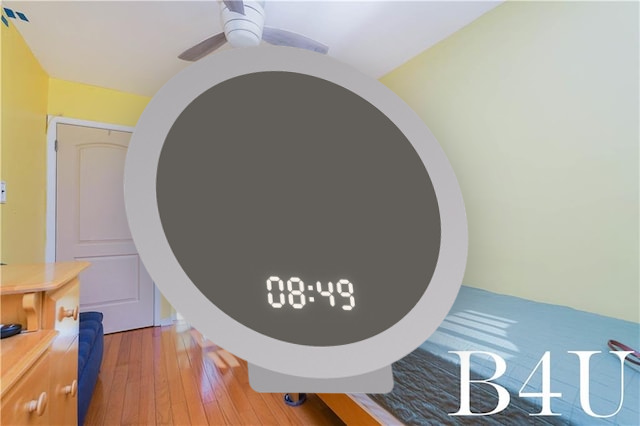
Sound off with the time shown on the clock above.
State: 8:49
